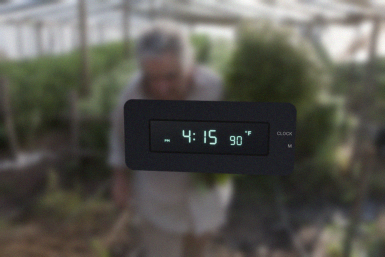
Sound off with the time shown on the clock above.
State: 4:15
